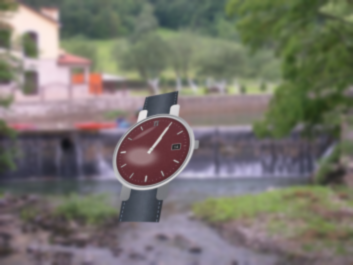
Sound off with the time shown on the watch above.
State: 1:05
